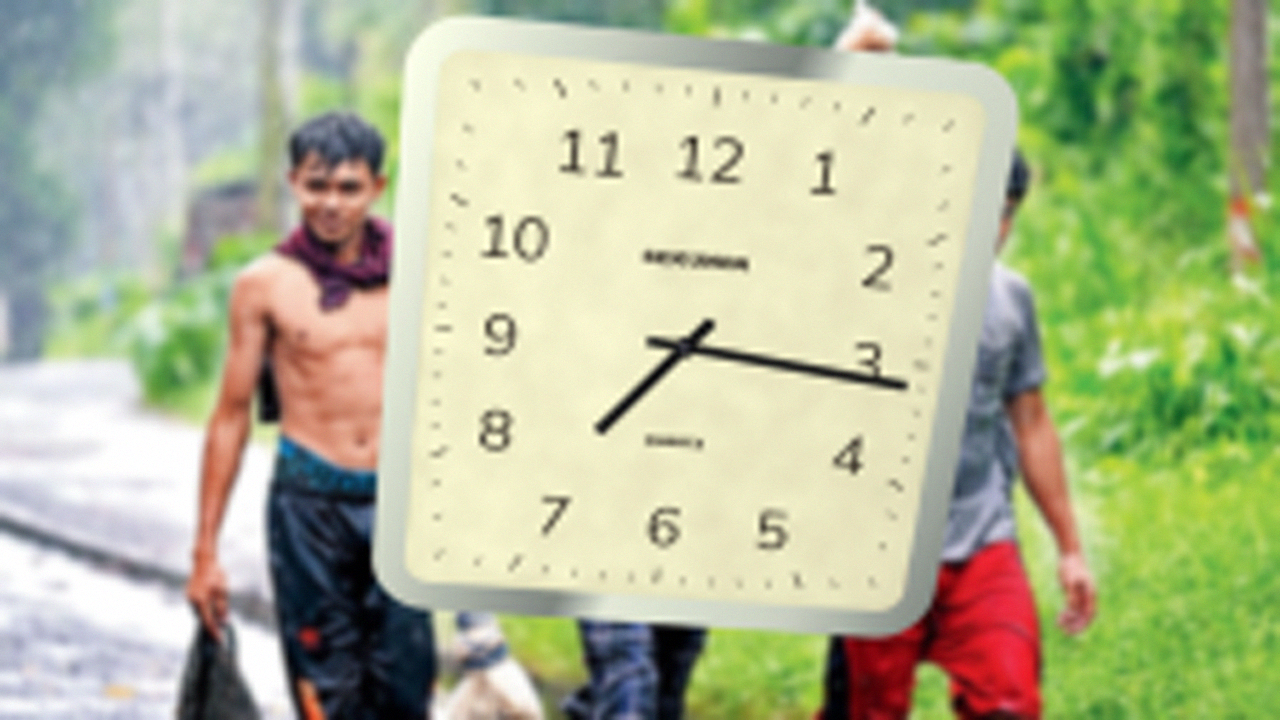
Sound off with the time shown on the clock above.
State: 7:16
